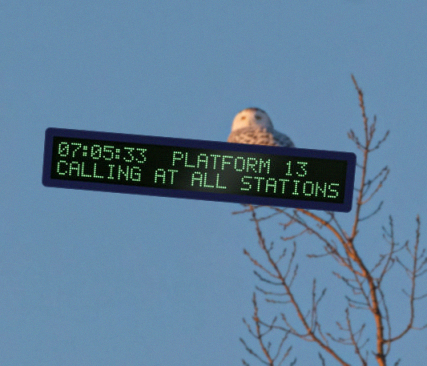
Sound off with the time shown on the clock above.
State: 7:05:33
